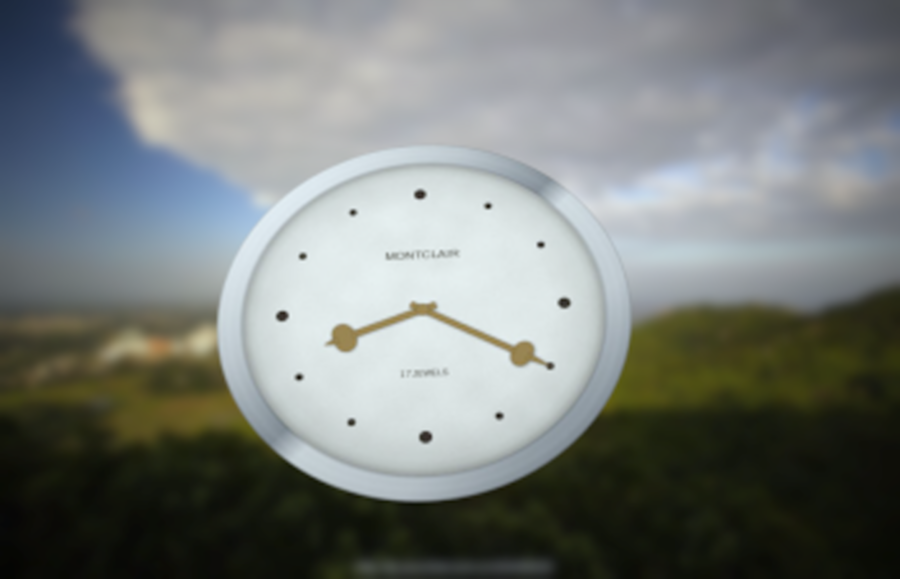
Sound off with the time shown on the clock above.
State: 8:20
